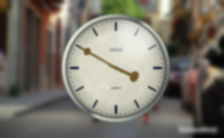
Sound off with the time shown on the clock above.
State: 3:50
